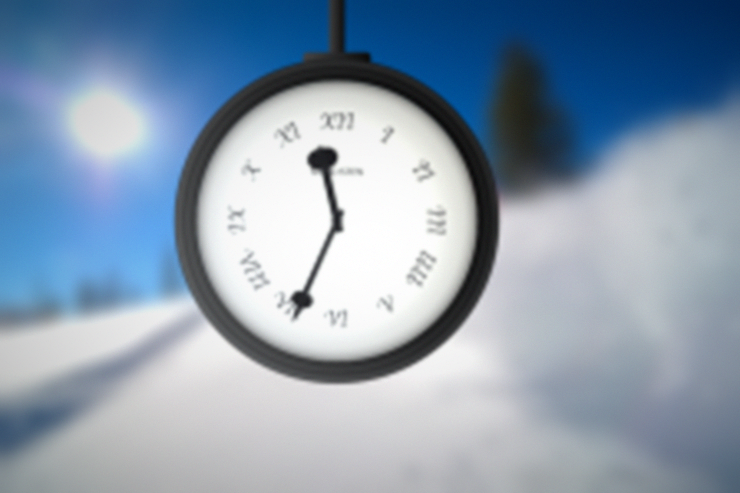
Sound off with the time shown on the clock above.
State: 11:34
